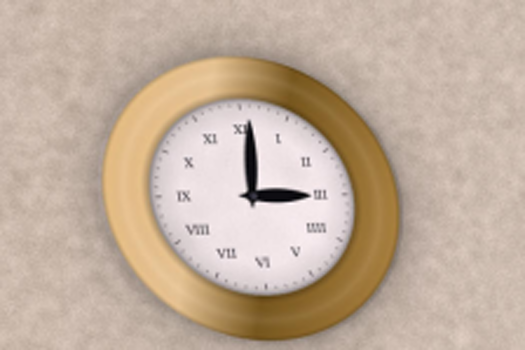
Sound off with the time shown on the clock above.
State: 3:01
